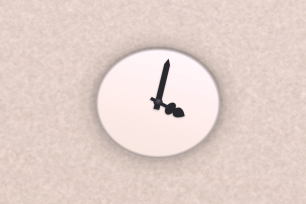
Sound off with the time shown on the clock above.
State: 4:02
